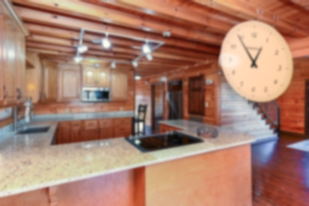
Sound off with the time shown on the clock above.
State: 12:54
